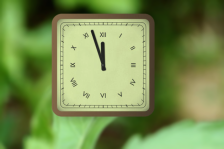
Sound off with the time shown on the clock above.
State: 11:57
